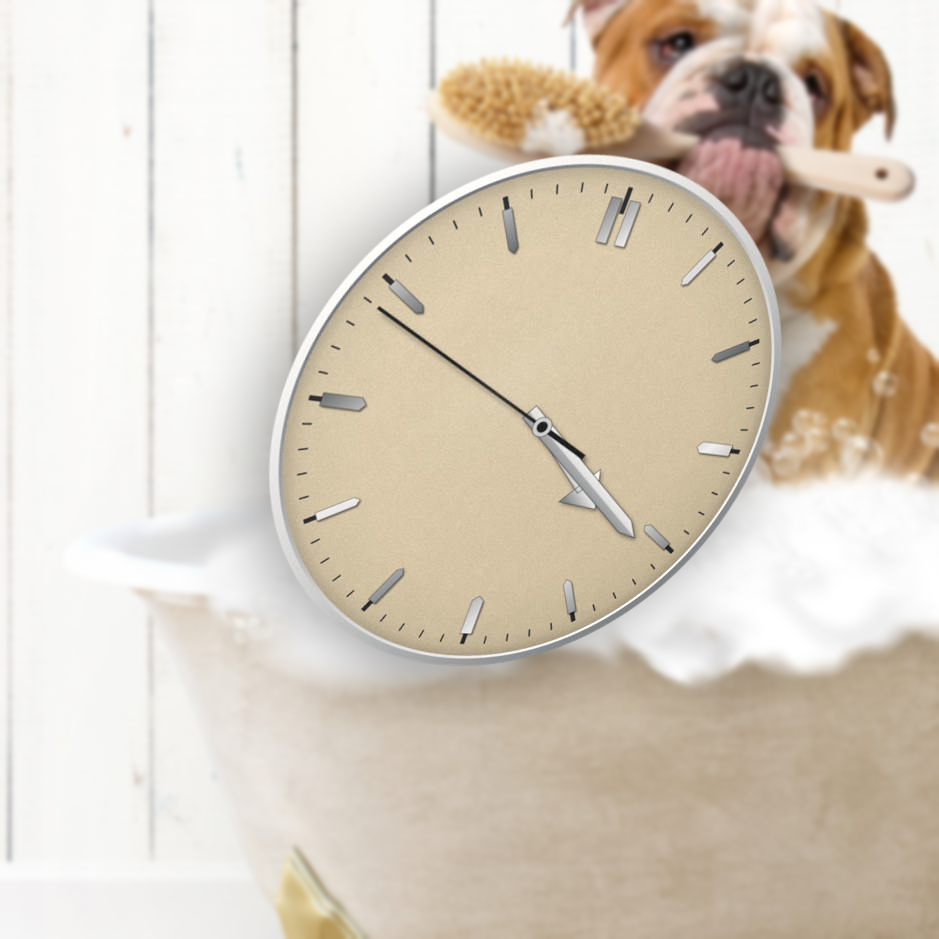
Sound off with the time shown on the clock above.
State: 4:20:49
